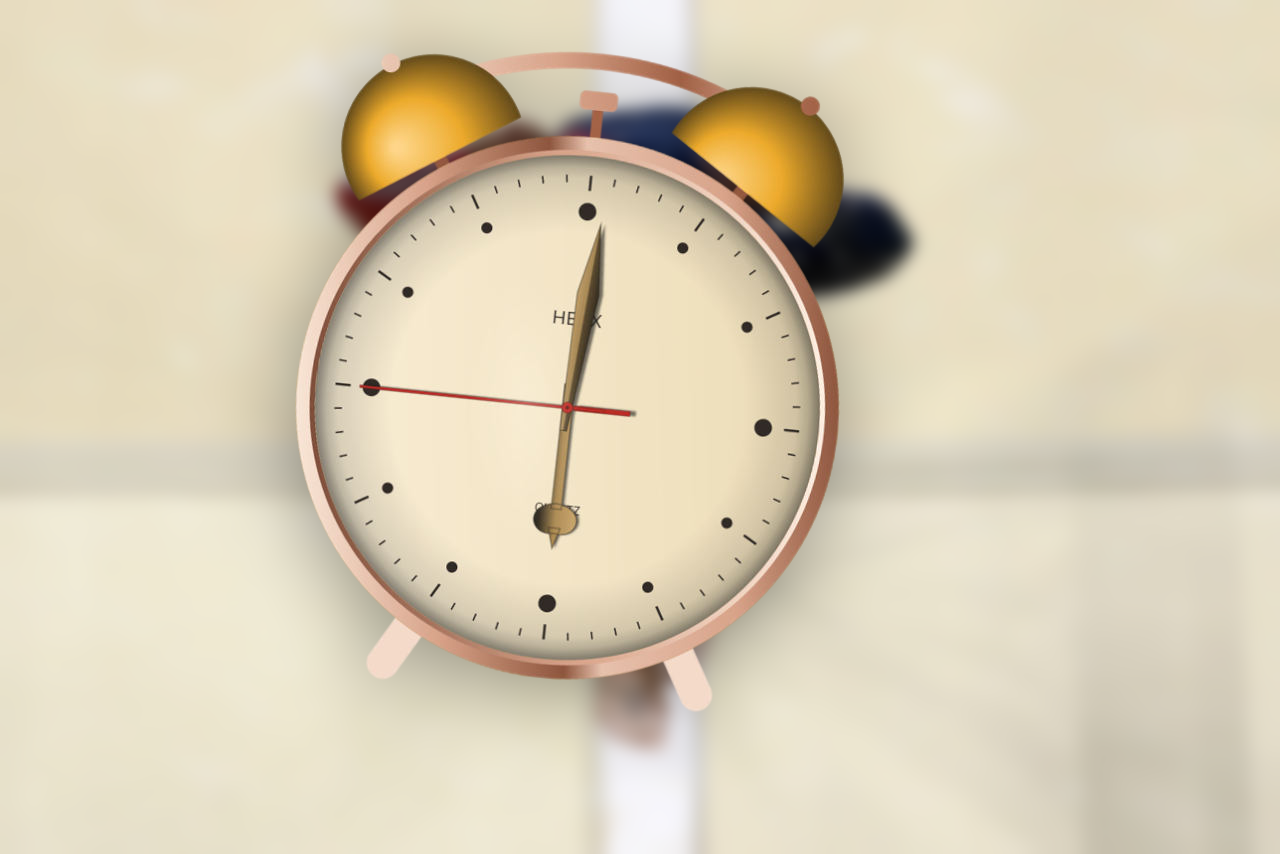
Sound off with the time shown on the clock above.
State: 6:00:45
